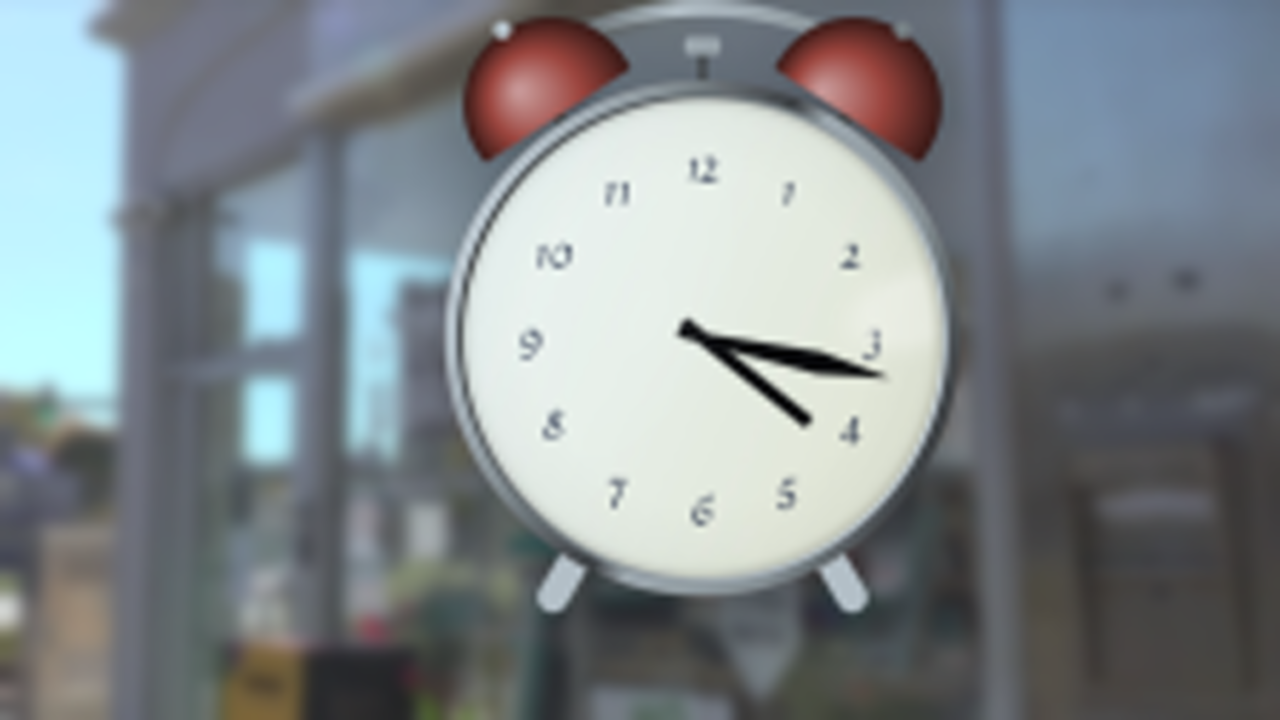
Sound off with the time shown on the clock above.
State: 4:17
